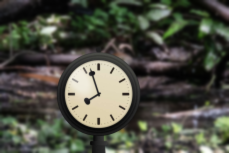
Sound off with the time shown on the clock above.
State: 7:57
